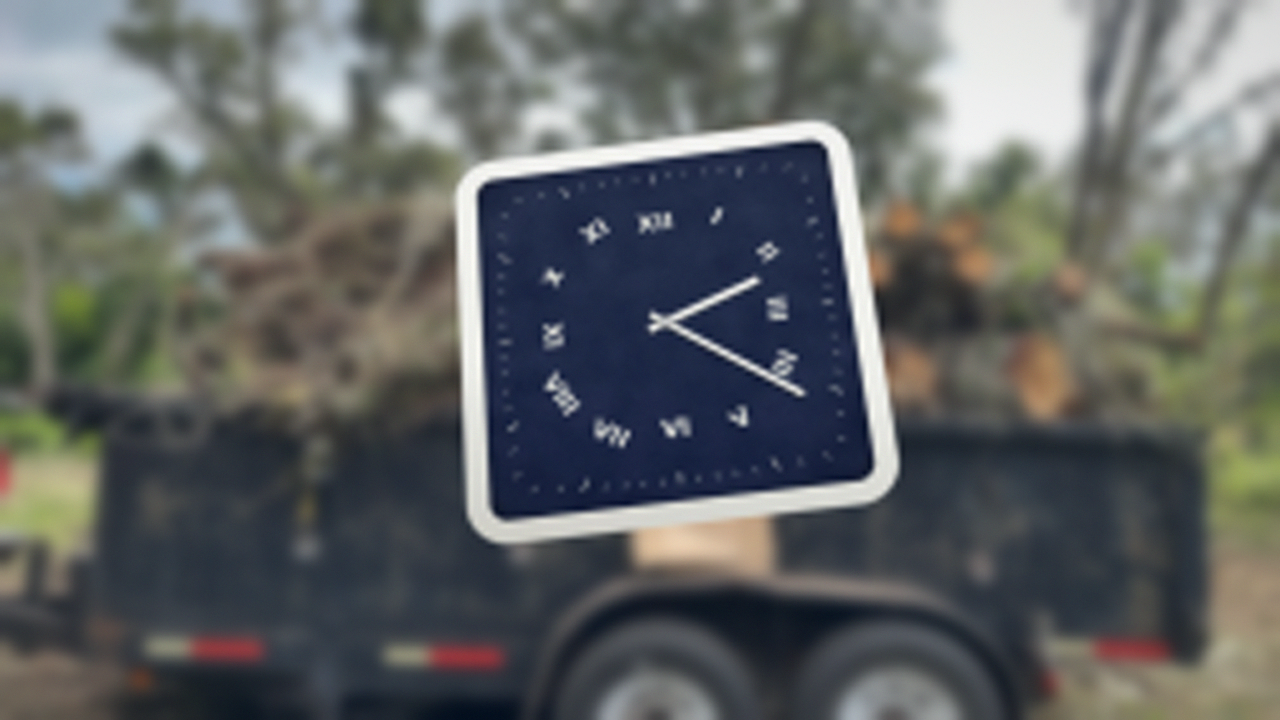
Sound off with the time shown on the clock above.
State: 2:21
